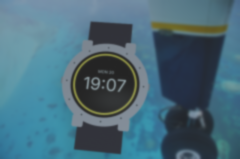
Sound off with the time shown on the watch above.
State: 19:07
